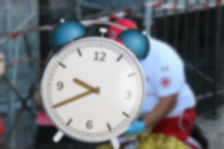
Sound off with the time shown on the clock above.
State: 9:40
